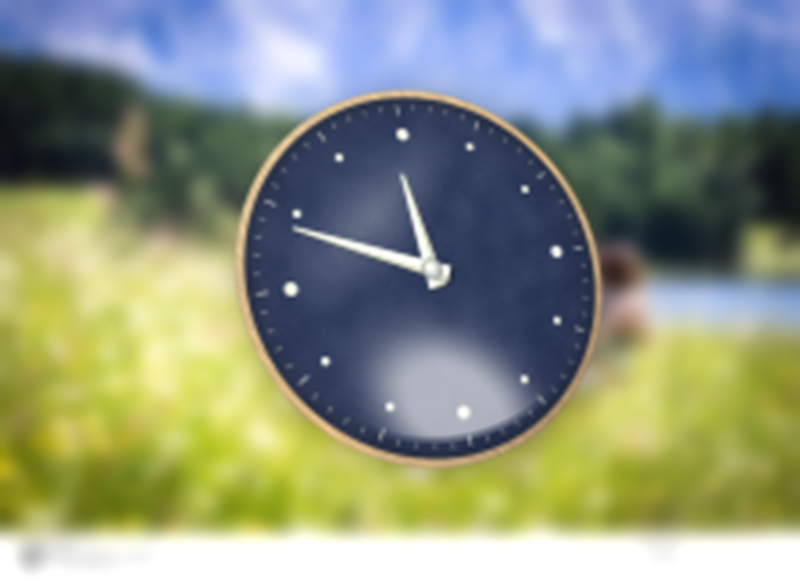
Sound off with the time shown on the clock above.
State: 11:49
